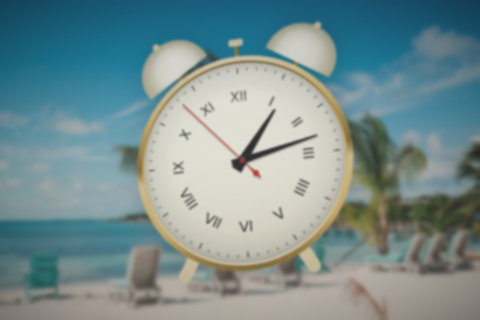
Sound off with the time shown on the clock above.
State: 1:12:53
